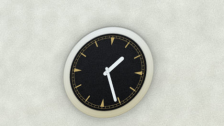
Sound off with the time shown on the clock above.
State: 1:26
